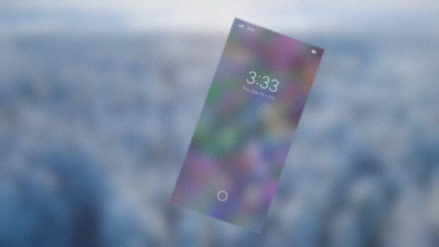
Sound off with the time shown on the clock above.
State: 3:33
